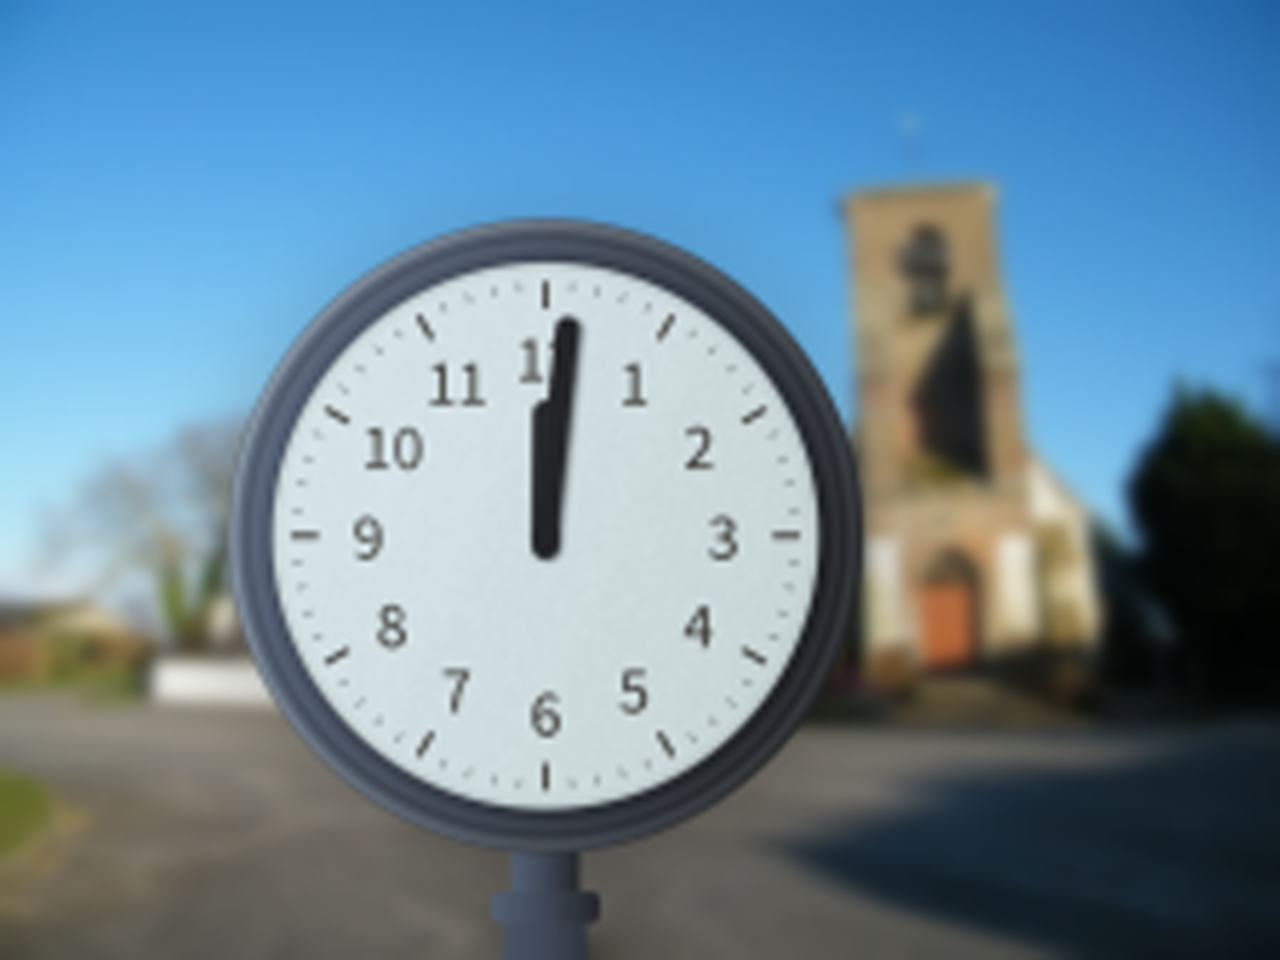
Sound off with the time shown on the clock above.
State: 12:01
